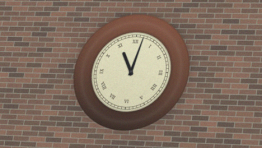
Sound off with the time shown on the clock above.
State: 11:02
